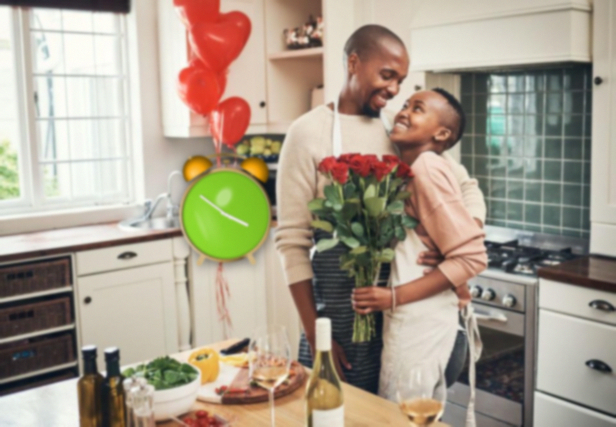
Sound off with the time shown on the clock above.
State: 3:51
